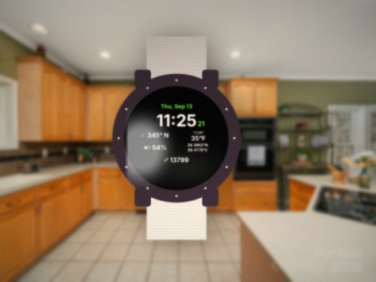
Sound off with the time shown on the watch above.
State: 11:25
